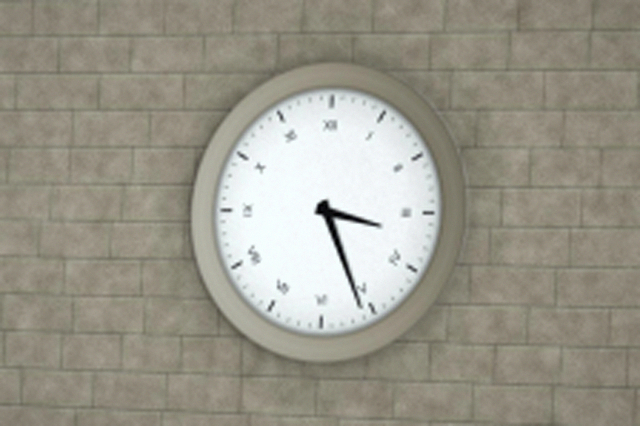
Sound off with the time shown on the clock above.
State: 3:26
